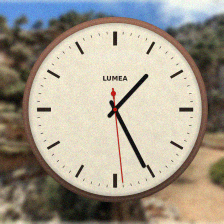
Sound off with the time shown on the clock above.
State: 1:25:29
